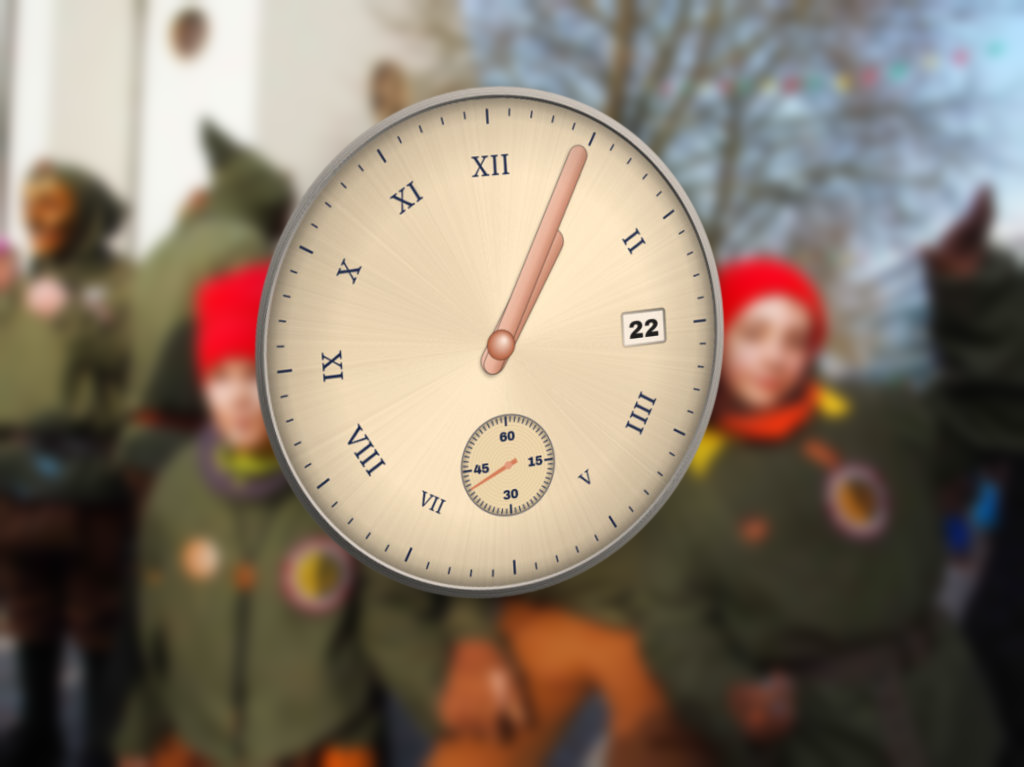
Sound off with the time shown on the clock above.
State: 1:04:41
